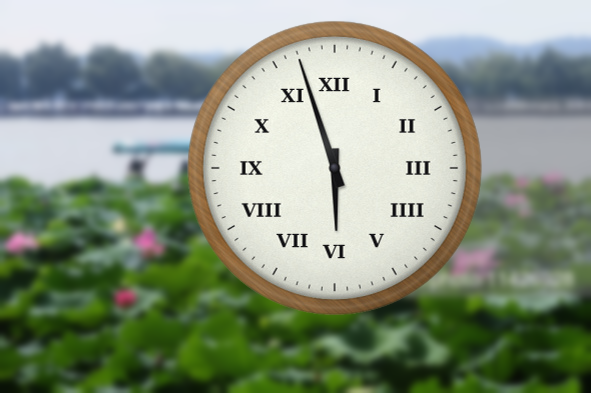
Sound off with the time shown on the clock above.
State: 5:57
